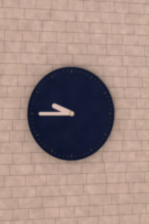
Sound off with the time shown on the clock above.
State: 9:45
